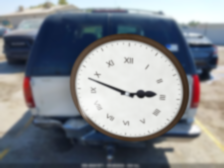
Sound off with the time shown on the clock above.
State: 2:48
